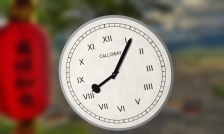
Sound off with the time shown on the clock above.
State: 8:06
